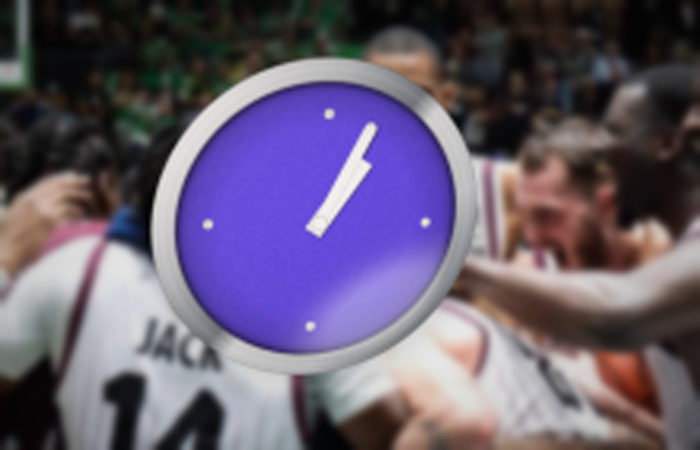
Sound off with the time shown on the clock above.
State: 1:04
